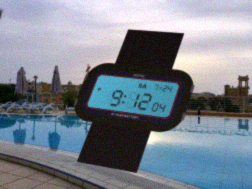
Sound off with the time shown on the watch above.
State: 9:12
